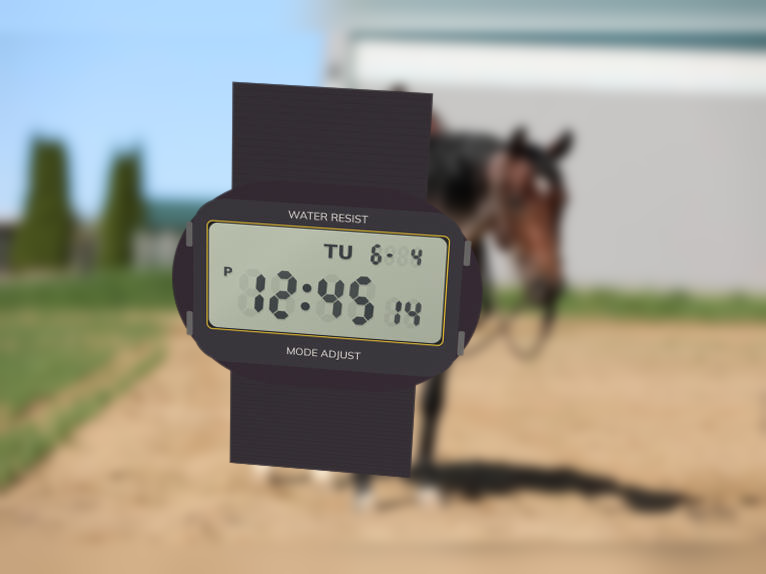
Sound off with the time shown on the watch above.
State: 12:45:14
